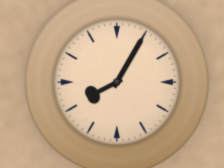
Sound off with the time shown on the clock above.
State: 8:05
